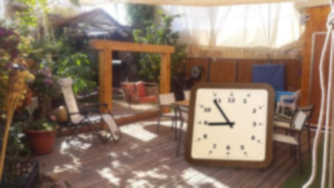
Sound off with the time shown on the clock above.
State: 8:54
